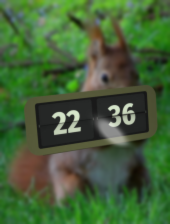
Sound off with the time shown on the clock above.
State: 22:36
